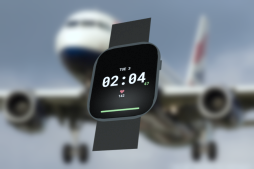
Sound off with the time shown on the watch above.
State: 2:04
